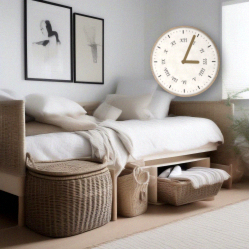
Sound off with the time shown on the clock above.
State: 3:04
